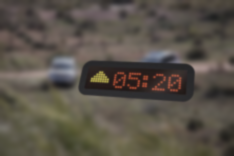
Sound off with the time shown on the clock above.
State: 5:20
